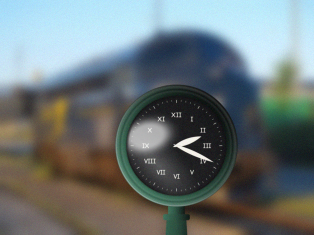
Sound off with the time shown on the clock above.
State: 2:19
